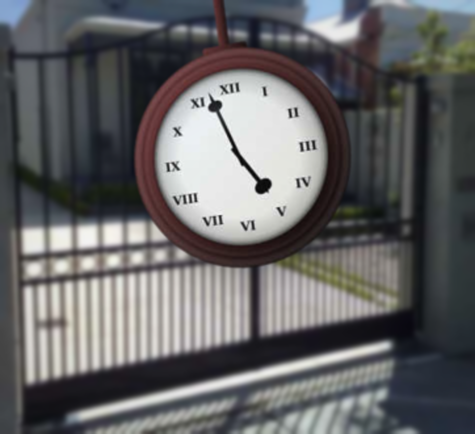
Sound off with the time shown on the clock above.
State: 4:57
